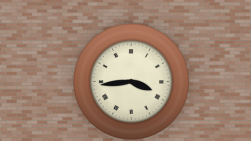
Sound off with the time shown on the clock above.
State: 3:44
